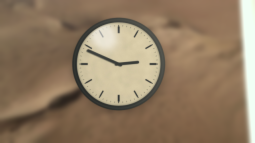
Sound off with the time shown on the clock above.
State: 2:49
